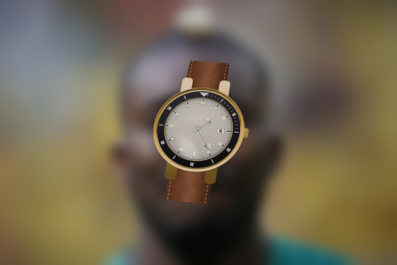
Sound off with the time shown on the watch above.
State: 1:24
